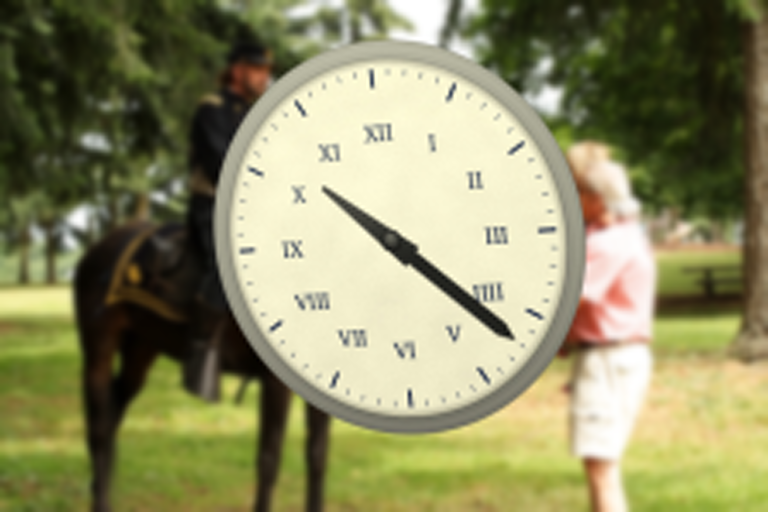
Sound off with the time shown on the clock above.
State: 10:22
